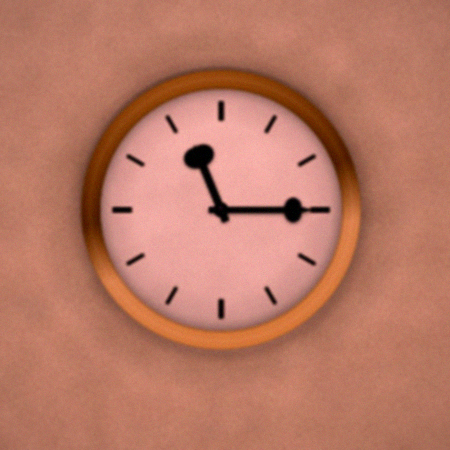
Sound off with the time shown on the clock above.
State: 11:15
